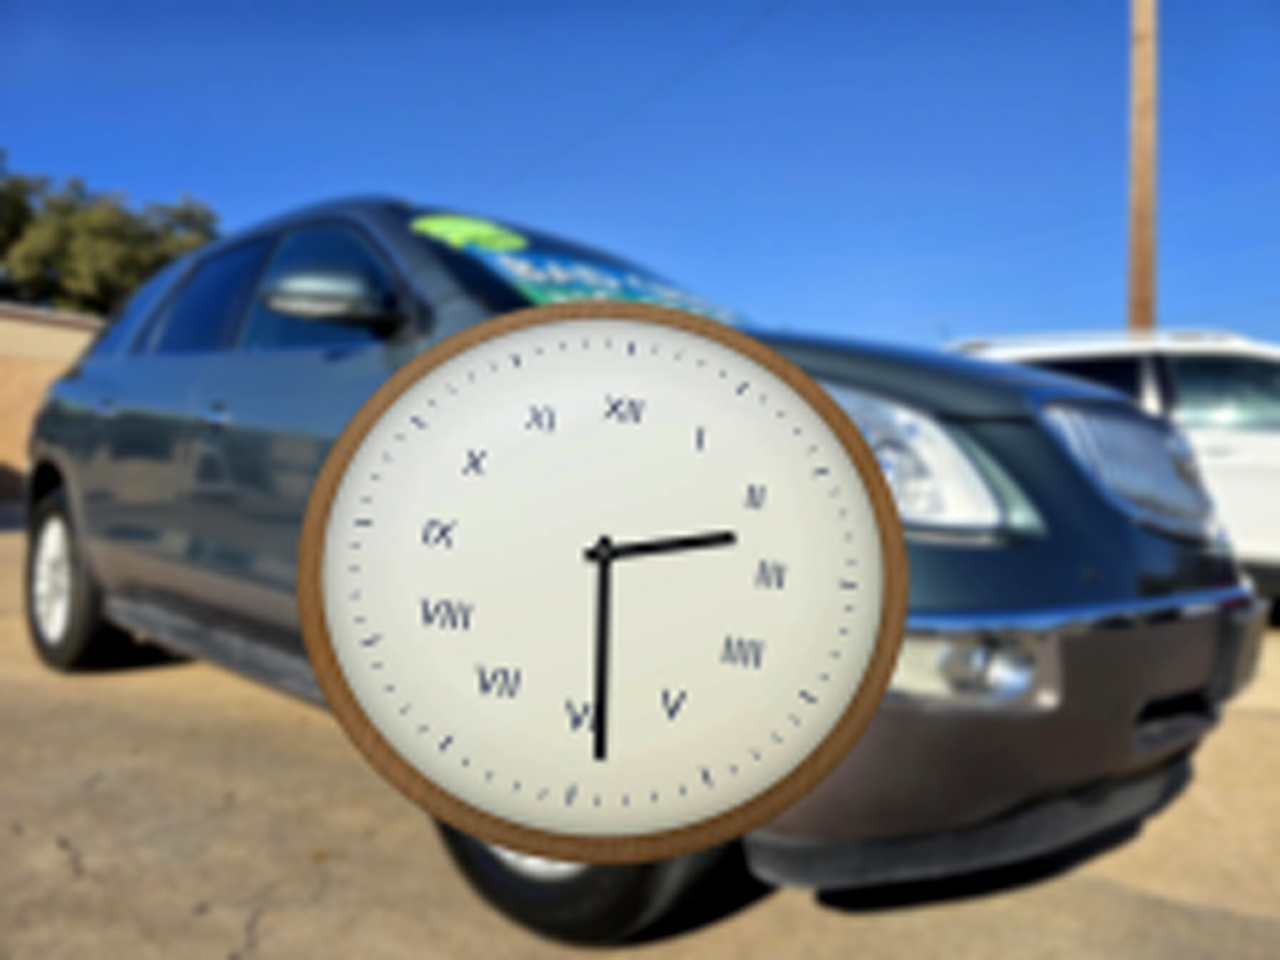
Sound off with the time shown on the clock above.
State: 2:29
